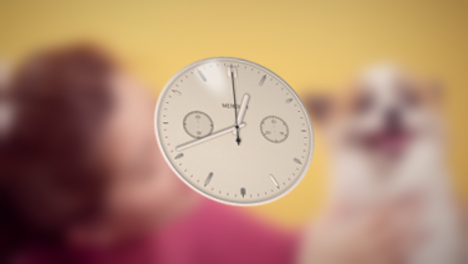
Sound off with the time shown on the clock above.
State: 12:41
